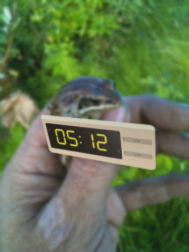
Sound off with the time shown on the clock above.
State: 5:12
